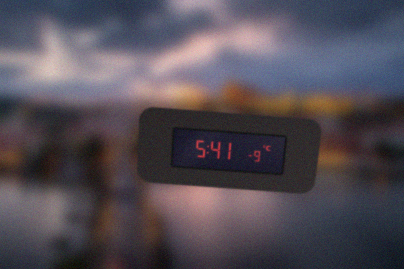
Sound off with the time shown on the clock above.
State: 5:41
